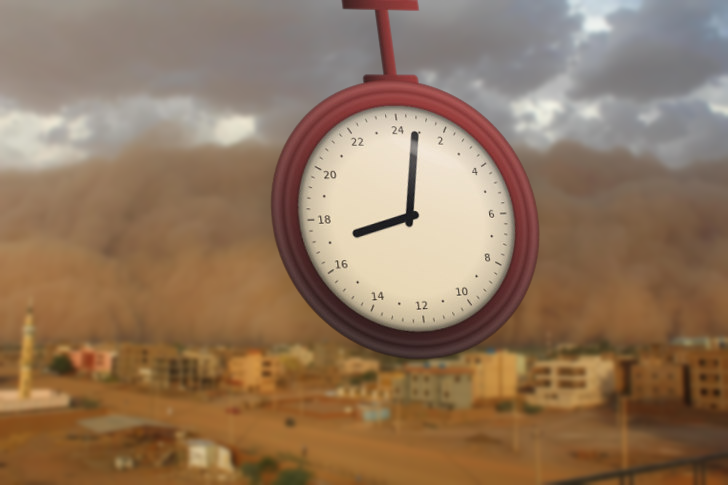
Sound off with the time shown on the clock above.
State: 17:02
